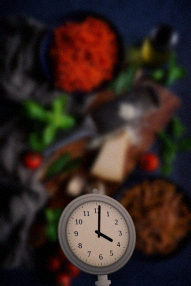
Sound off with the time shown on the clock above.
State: 4:01
